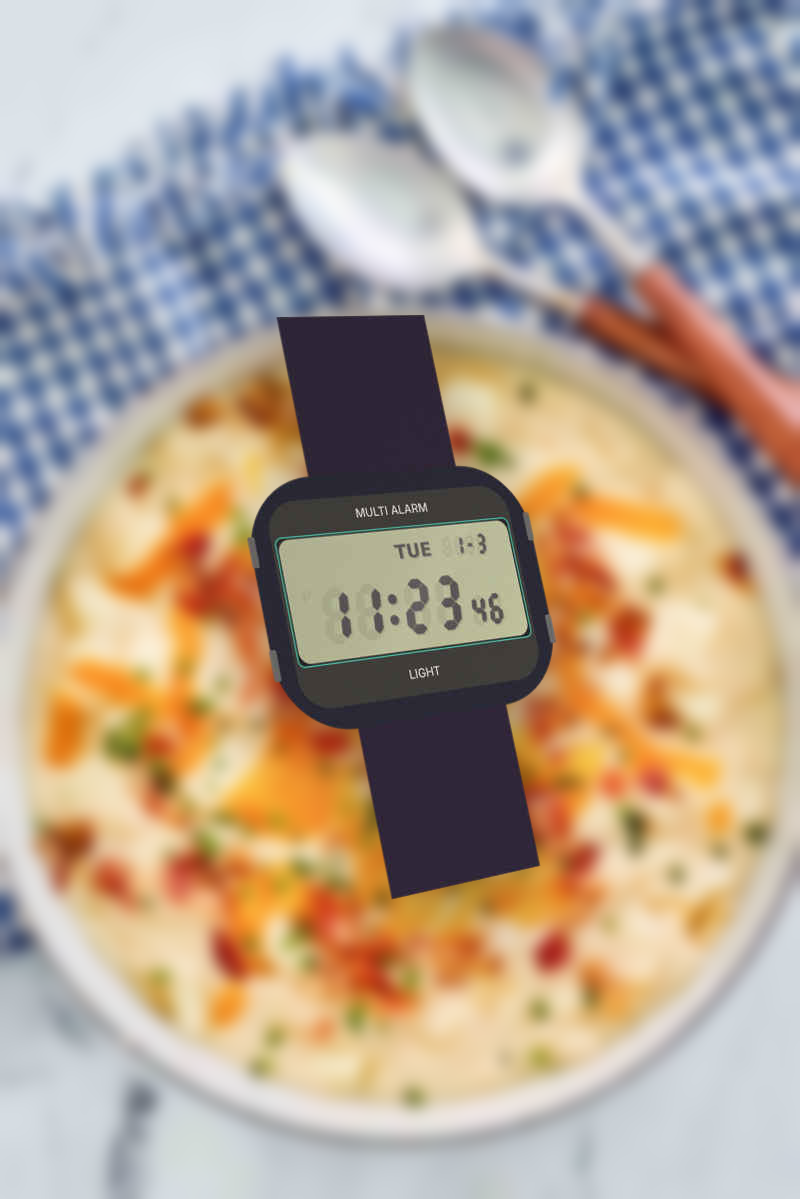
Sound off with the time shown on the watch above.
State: 11:23:46
